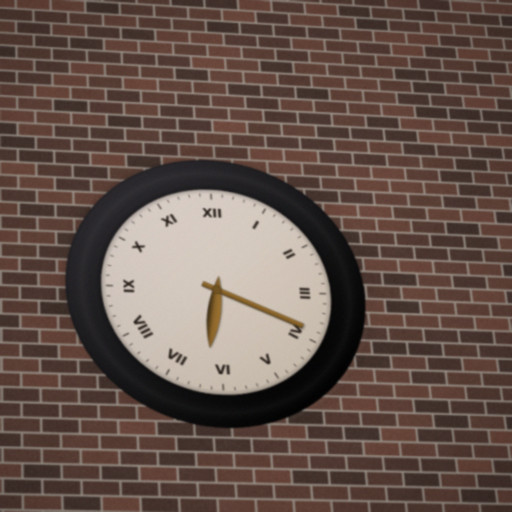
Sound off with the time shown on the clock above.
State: 6:19
